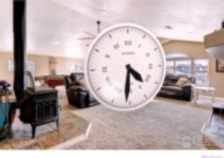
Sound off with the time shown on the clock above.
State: 4:31
